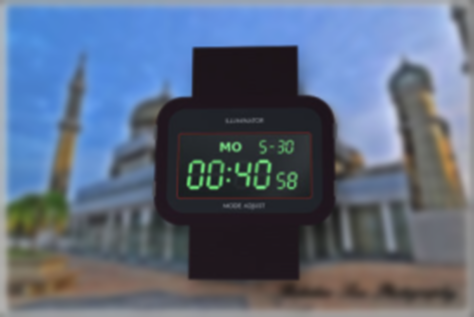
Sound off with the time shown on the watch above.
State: 0:40:58
